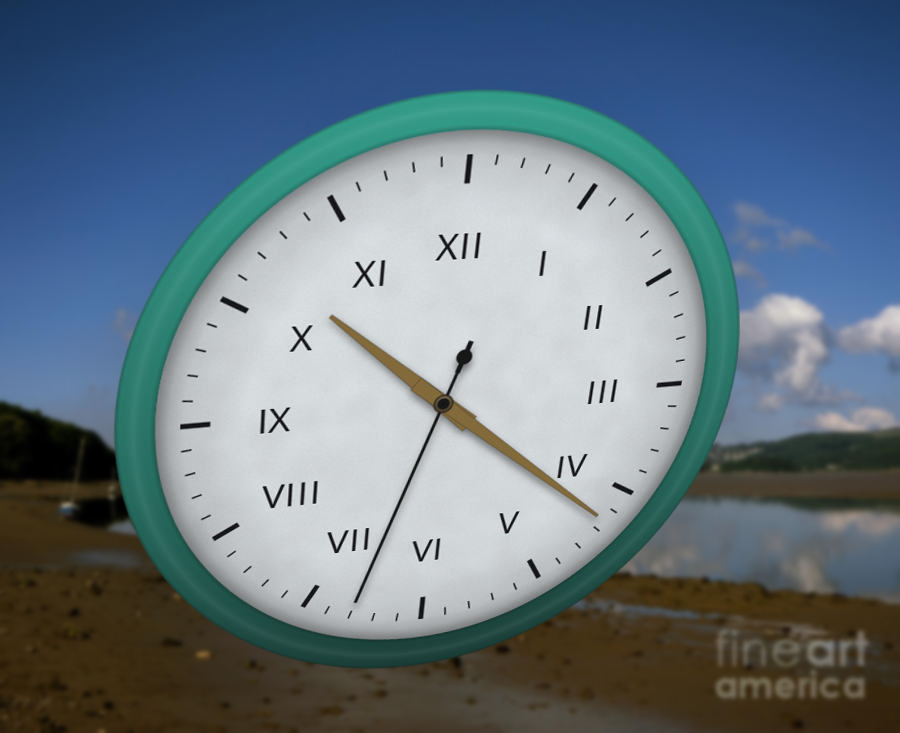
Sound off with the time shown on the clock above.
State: 10:21:33
